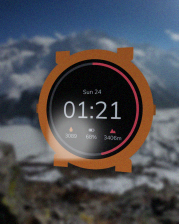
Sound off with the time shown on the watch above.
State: 1:21
